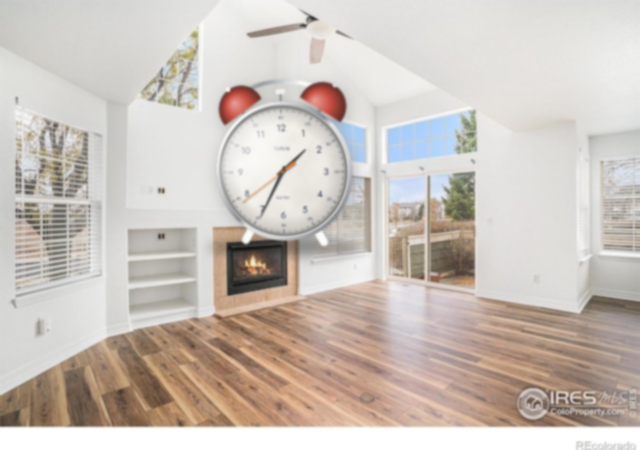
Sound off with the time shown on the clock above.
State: 1:34:39
